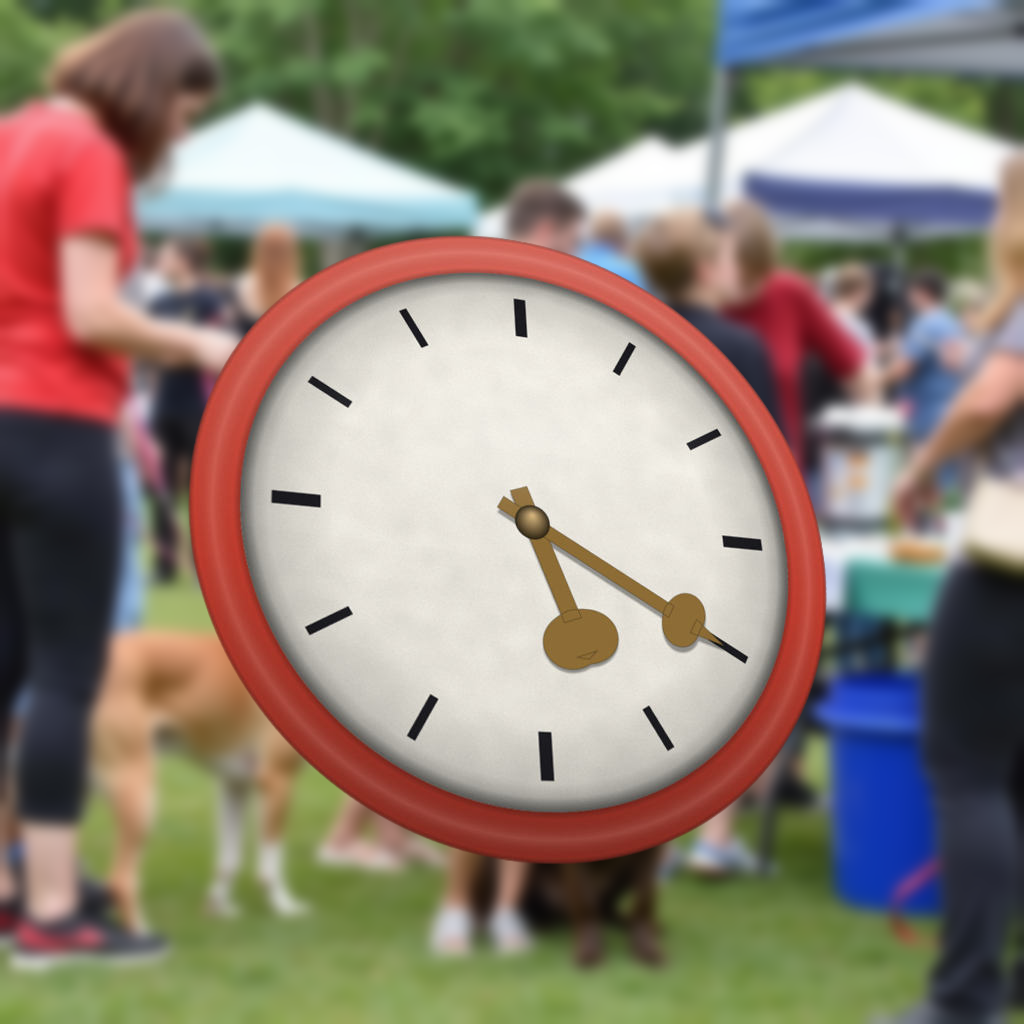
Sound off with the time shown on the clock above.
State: 5:20
